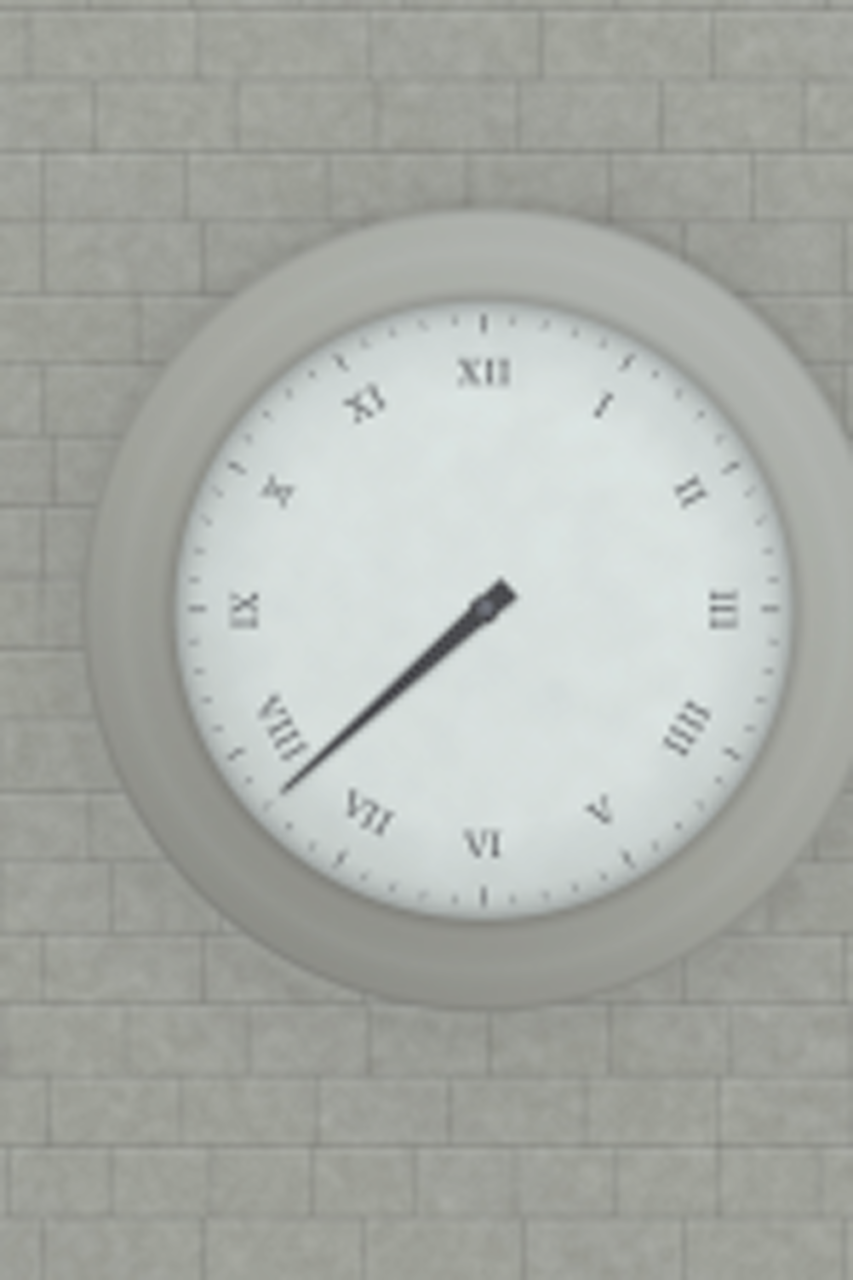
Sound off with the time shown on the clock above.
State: 7:38
